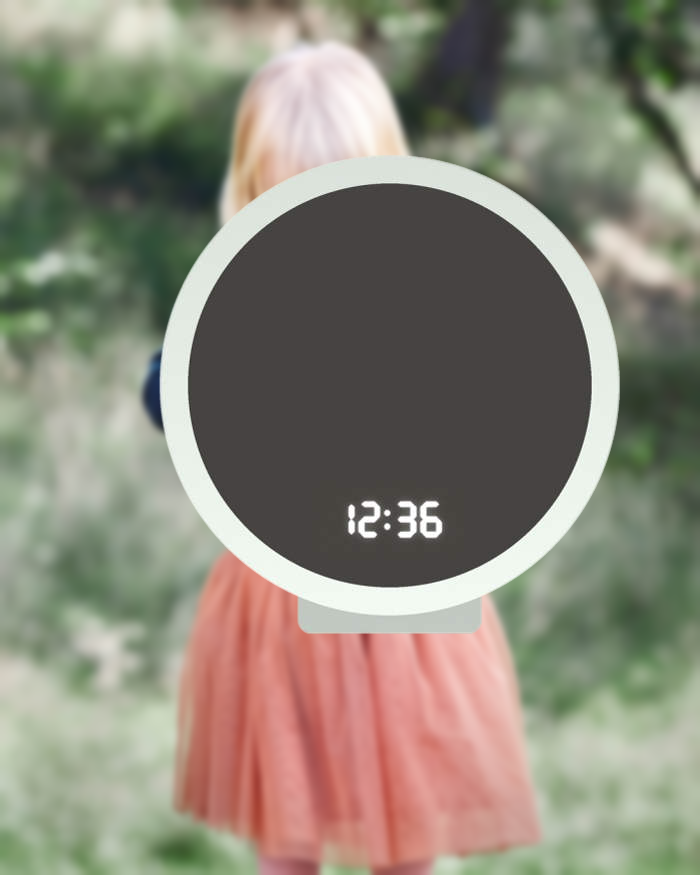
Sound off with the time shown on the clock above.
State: 12:36
